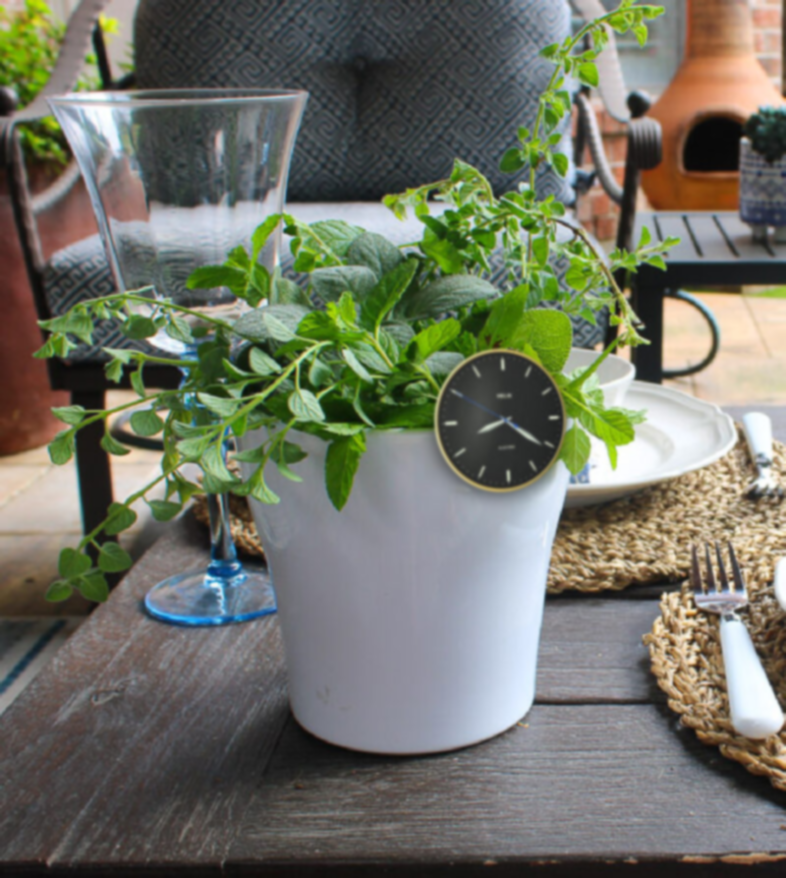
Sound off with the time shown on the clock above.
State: 8:20:50
